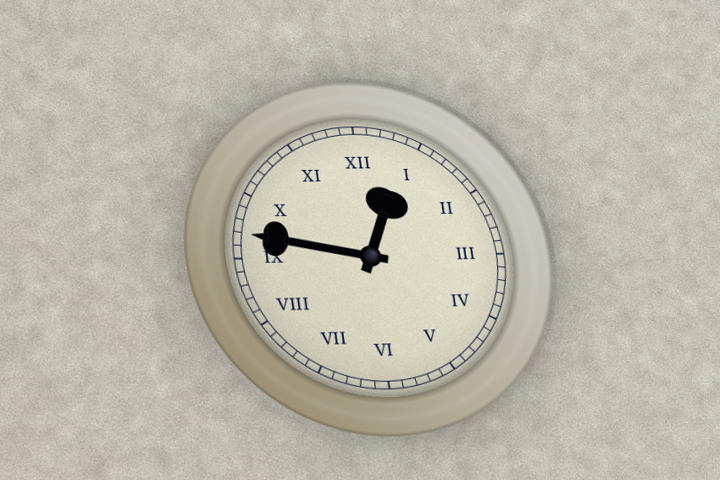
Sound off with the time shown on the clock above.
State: 12:47
